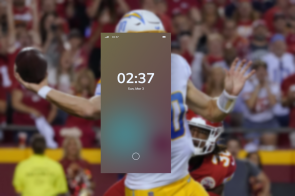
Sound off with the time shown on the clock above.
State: 2:37
